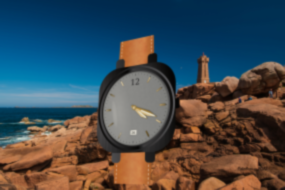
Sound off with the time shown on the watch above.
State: 4:19
